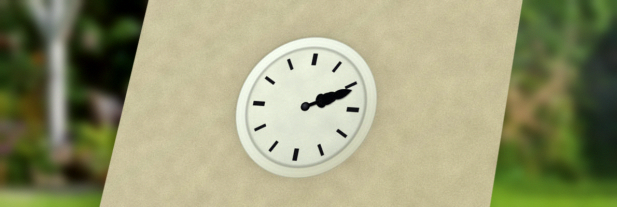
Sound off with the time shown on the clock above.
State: 2:11
